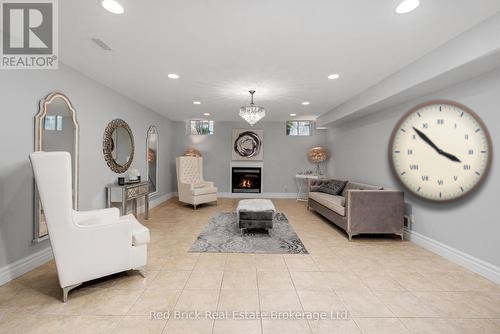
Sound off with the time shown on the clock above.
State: 3:52
